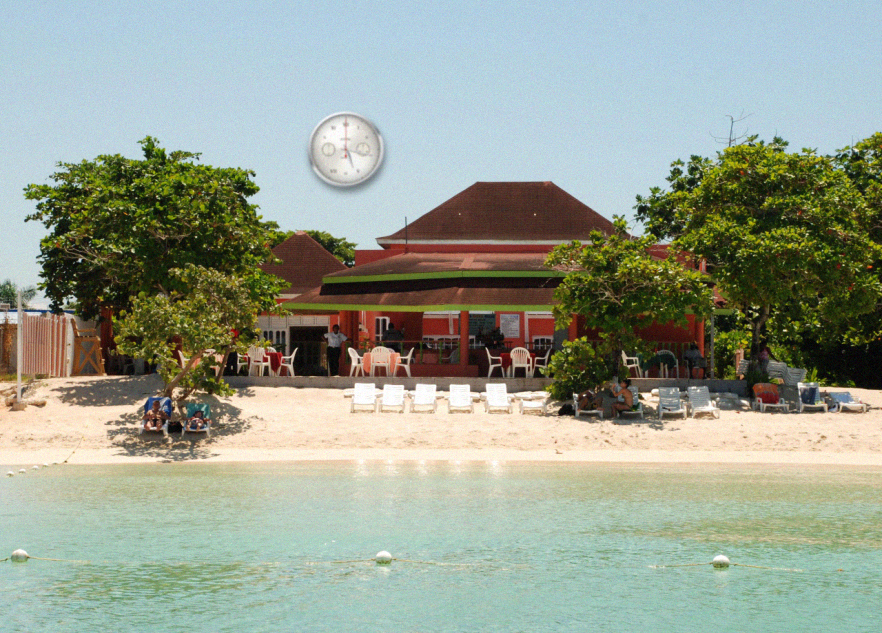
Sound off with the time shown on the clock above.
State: 5:17
